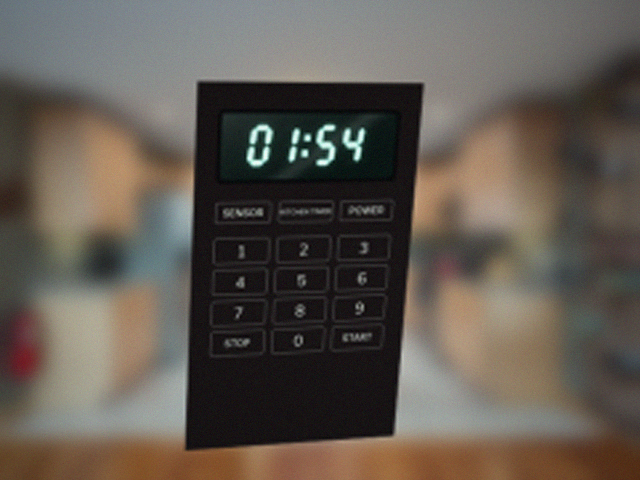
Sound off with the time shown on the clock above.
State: 1:54
